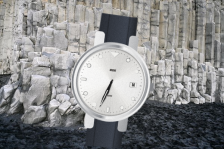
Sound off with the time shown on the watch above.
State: 6:33
